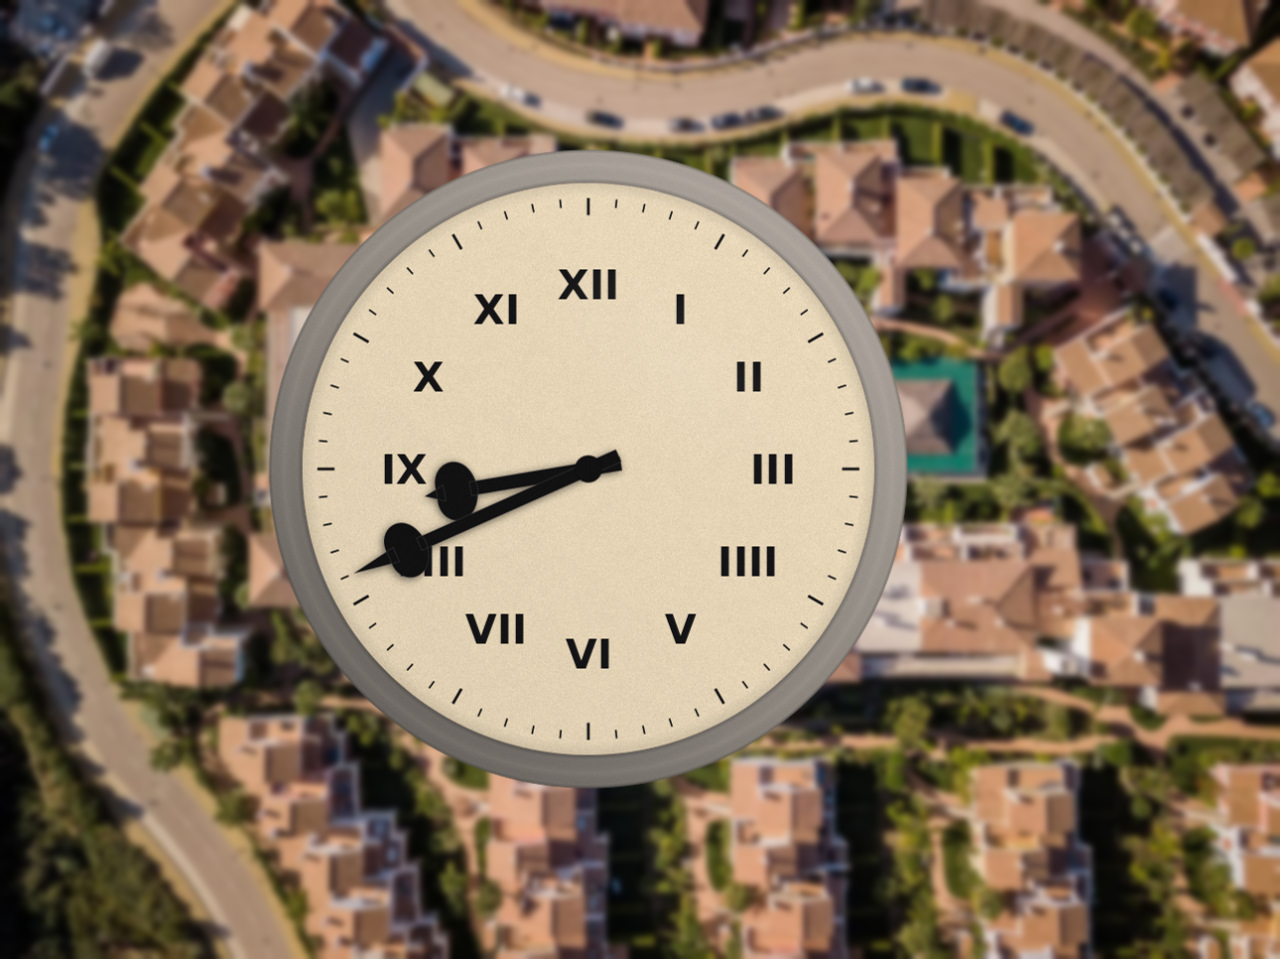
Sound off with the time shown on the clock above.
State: 8:41
